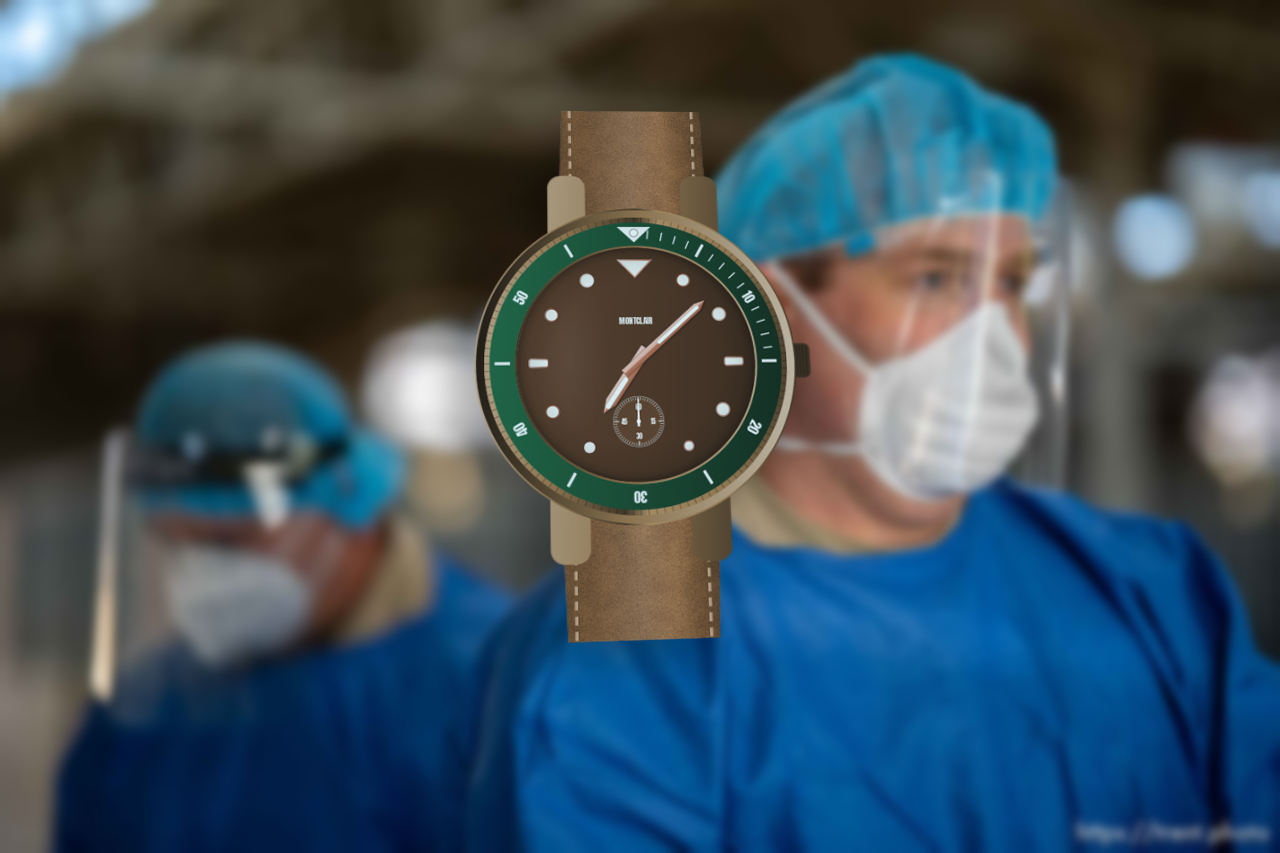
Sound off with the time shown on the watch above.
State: 7:08
